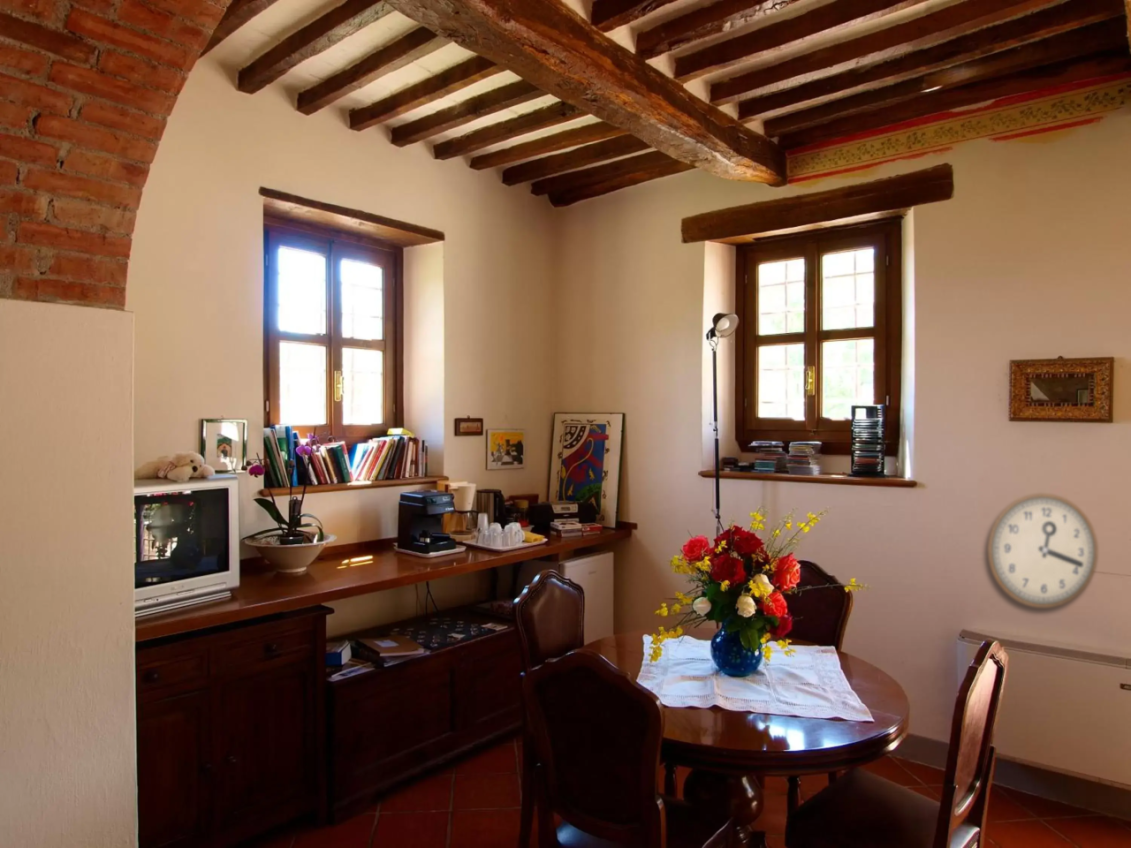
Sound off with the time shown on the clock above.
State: 12:18
